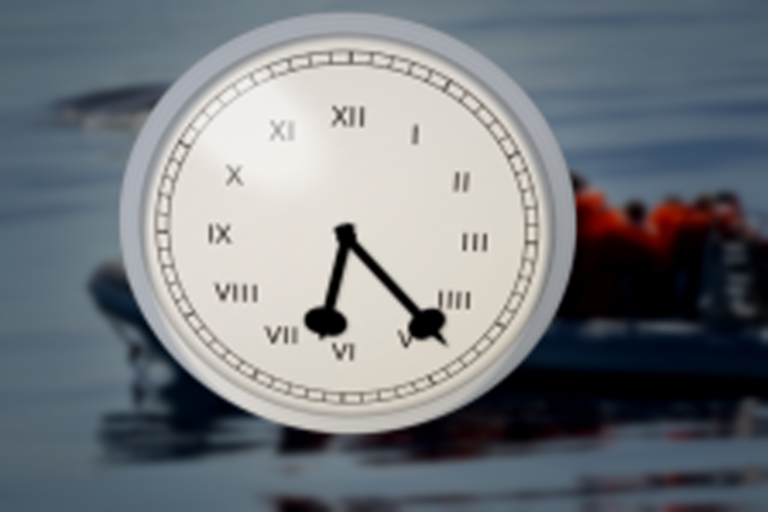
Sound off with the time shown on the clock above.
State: 6:23
